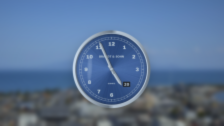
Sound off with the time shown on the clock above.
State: 4:56
